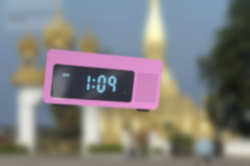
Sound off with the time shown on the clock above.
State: 1:09
